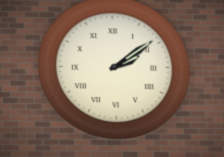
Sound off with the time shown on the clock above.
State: 2:09
